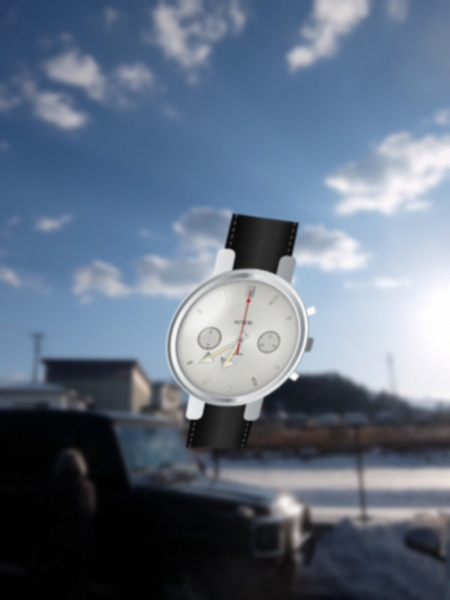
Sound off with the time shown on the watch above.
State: 6:39
